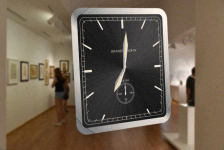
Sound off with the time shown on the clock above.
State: 7:01
